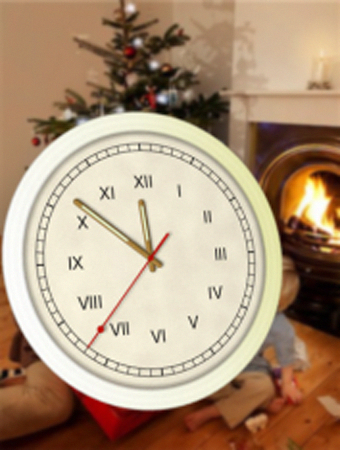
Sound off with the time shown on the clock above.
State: 11:51:37
